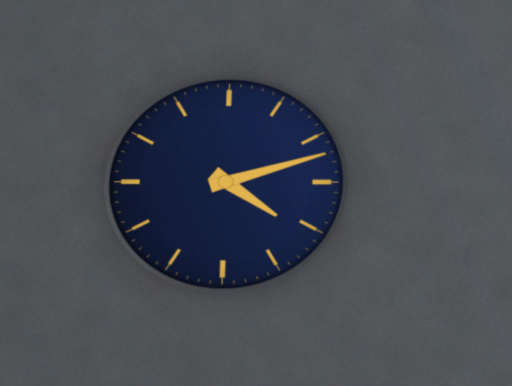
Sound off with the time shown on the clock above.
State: 4:12
